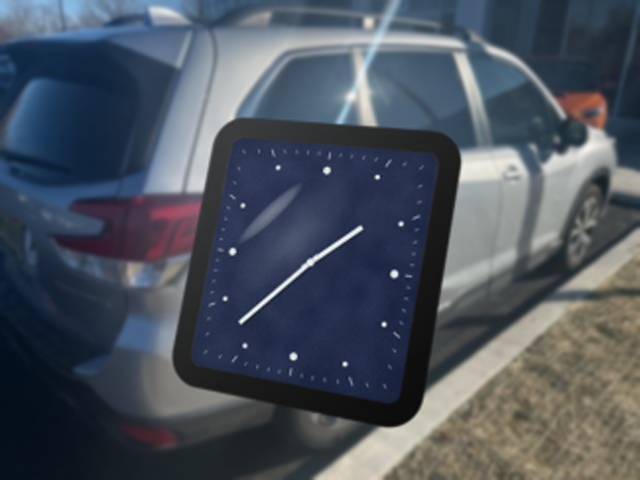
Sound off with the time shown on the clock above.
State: 1:37
